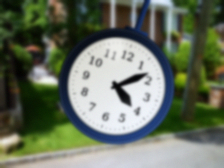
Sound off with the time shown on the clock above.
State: 4:08
